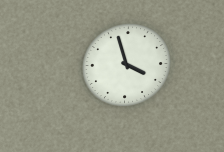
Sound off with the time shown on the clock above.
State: 3:57
